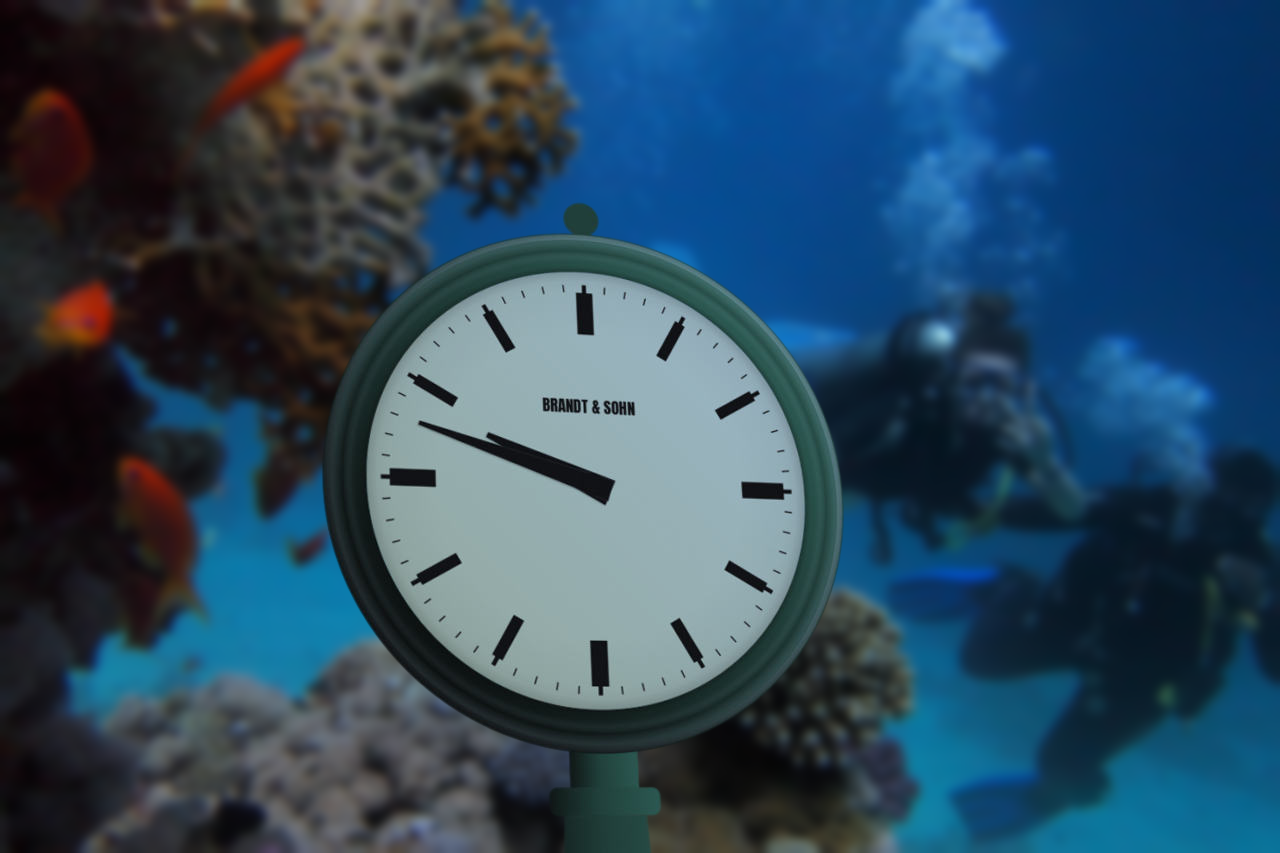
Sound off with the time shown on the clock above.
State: 9:48
